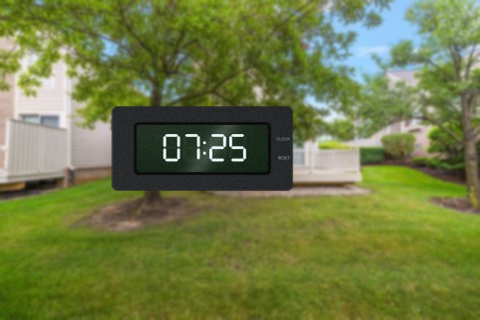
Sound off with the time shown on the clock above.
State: 7:25
